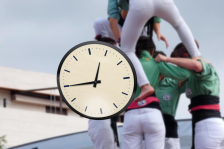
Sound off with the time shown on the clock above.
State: 12:45
